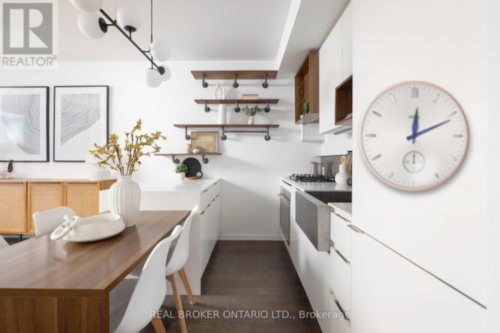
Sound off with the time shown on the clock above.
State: 12:11
